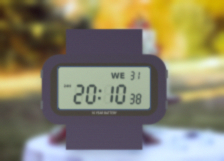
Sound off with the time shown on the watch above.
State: 20:10:38
